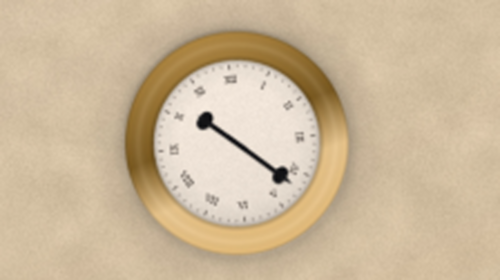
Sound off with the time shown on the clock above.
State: 10:22
